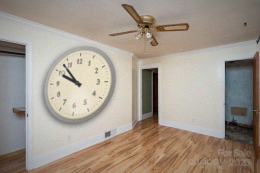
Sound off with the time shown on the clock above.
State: 9:53
